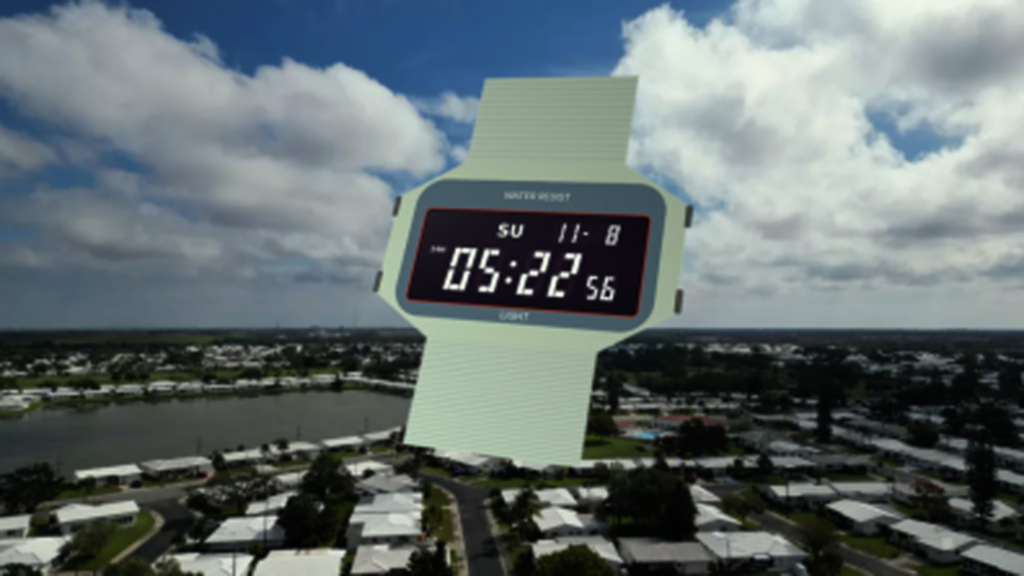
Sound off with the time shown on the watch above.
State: 5:22:56
